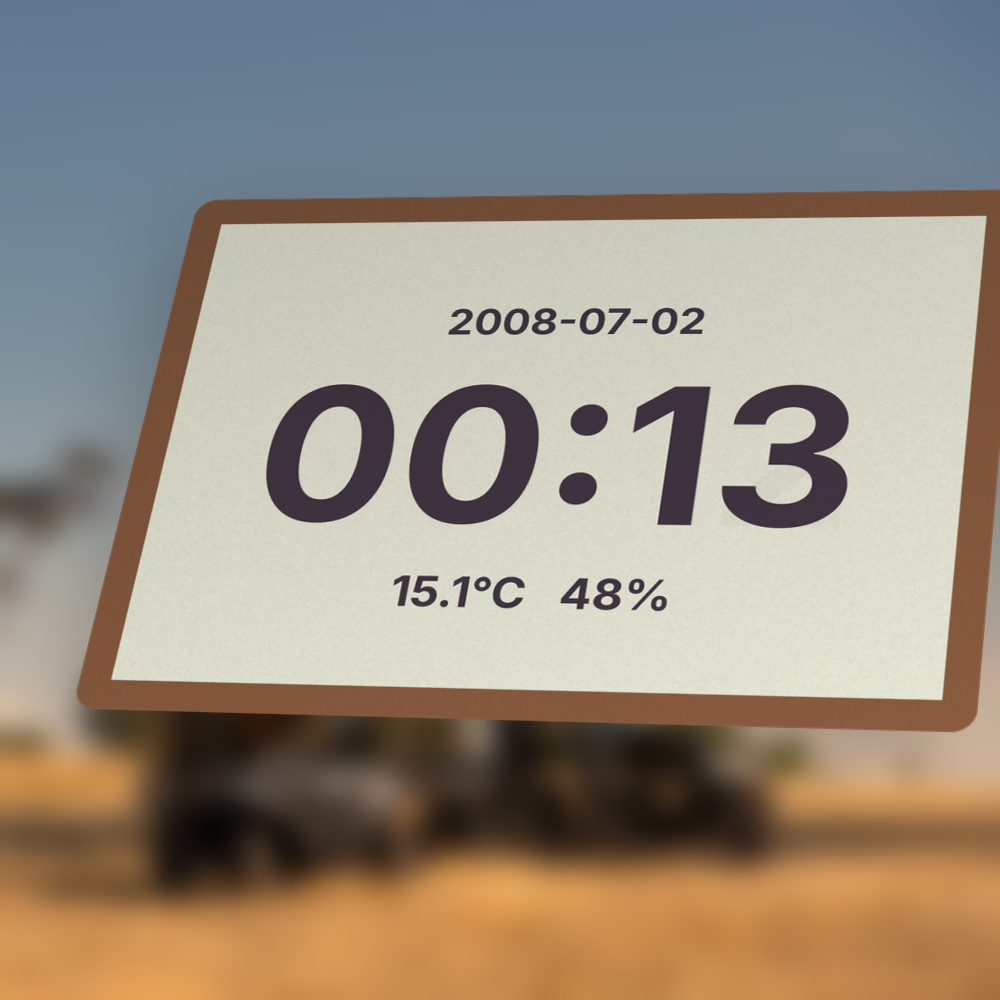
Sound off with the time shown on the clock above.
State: 0:13
